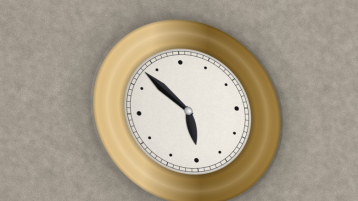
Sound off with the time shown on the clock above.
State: 5:53
